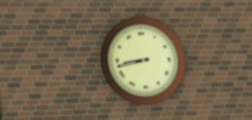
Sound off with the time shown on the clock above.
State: 8:43
